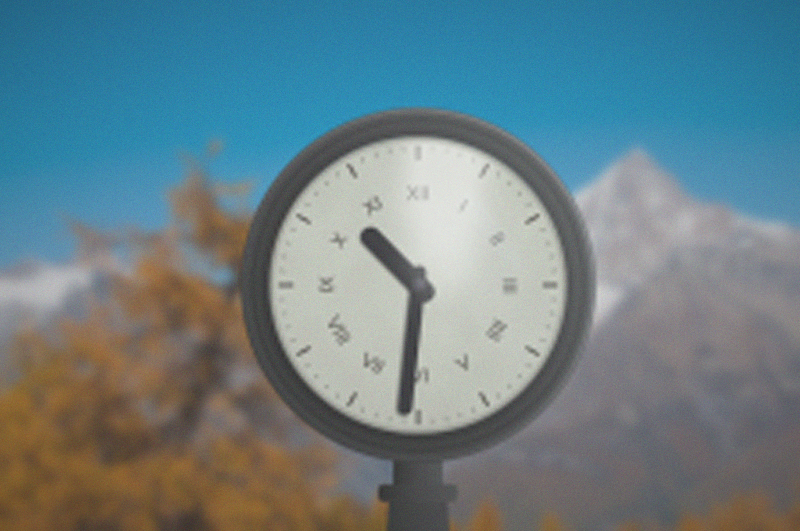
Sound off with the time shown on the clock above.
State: 10:31
